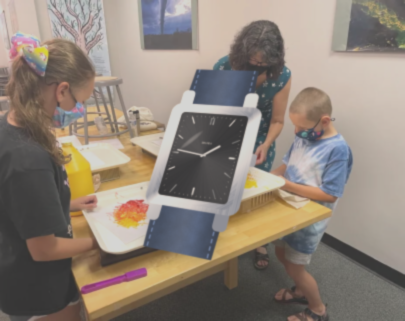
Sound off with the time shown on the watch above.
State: 1:46
